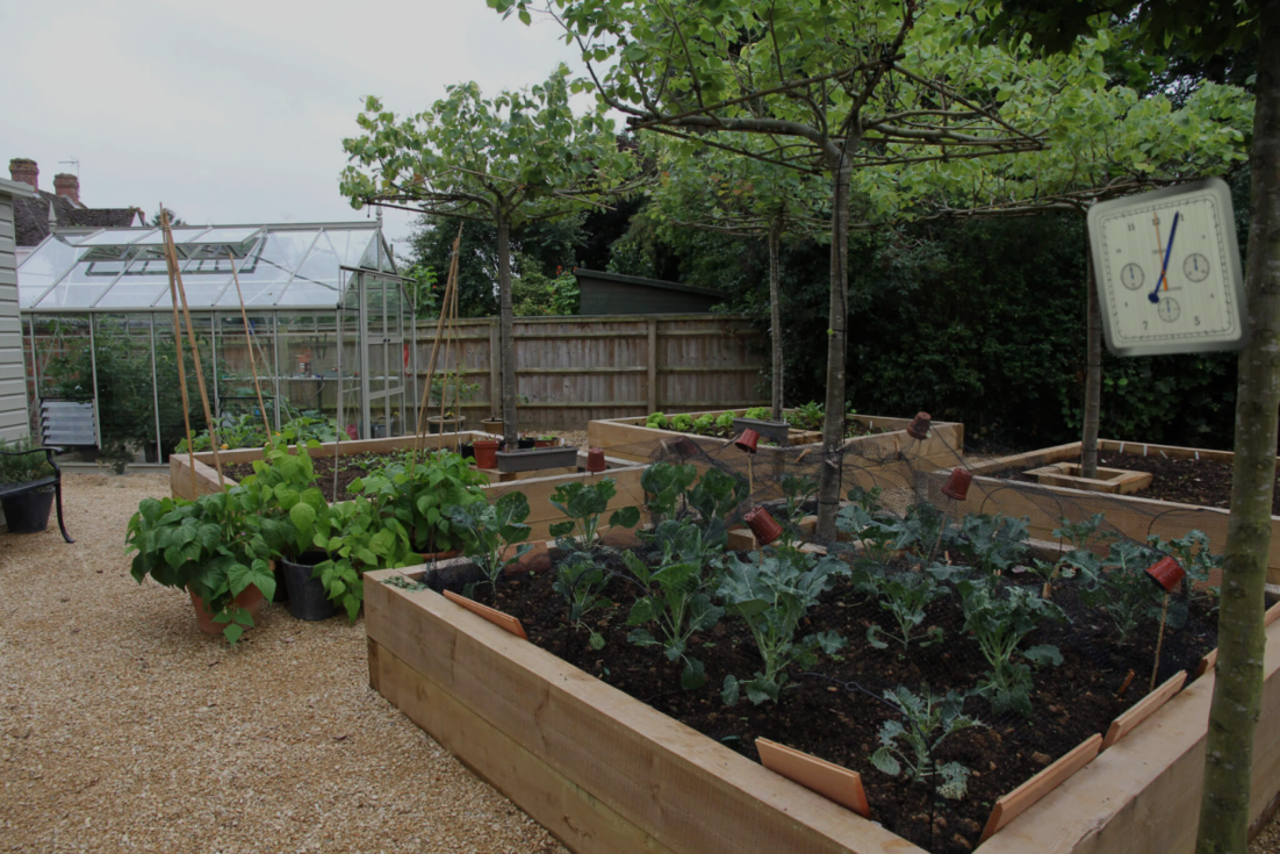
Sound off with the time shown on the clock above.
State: 7:04
